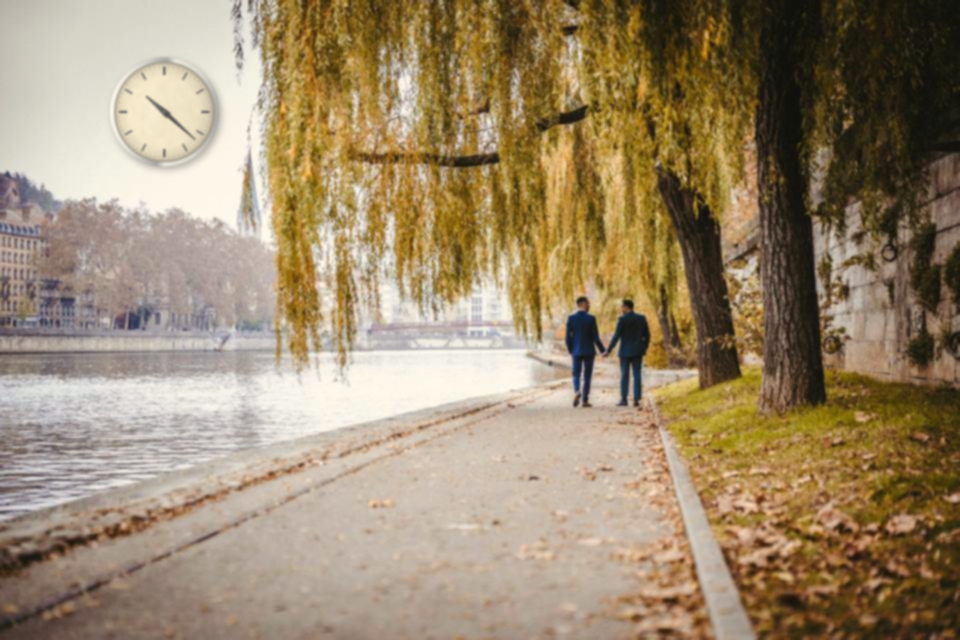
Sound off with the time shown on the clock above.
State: 10:22
